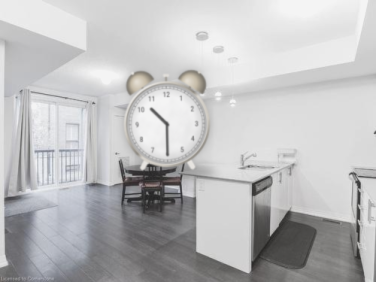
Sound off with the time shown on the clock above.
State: 10:30
